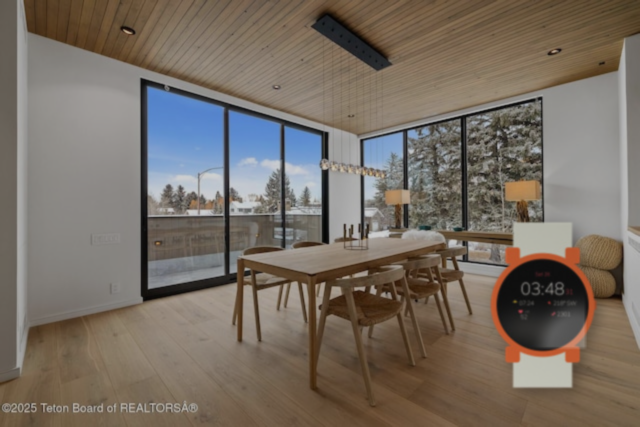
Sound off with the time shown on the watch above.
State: 3:48
